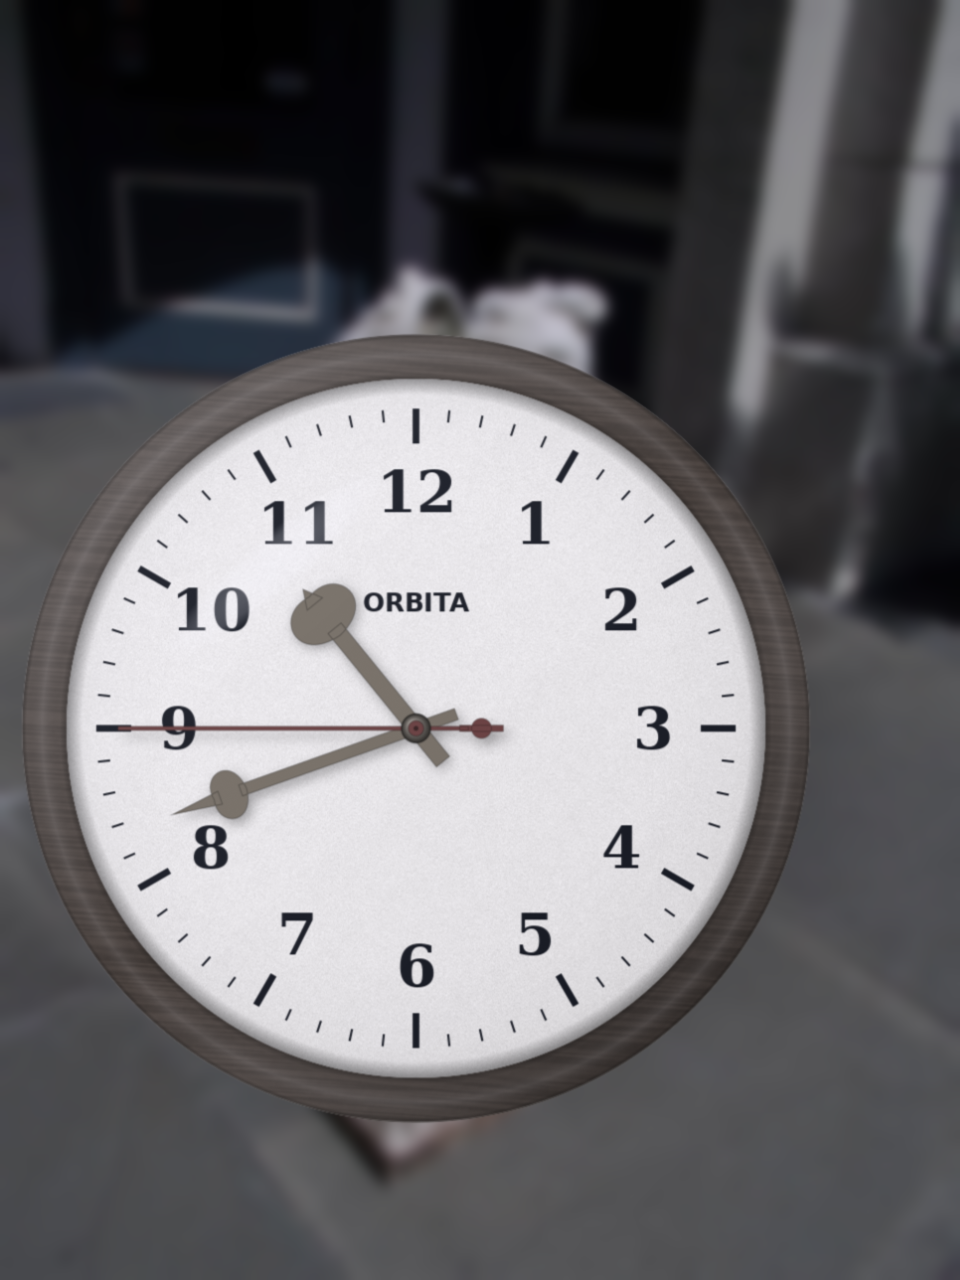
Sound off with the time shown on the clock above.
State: 10:41:45
